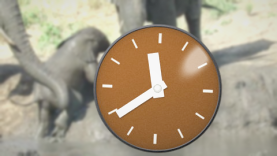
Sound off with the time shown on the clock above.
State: 11:39
